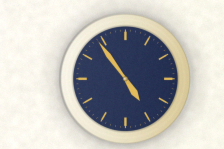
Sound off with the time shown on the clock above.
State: 4:54
